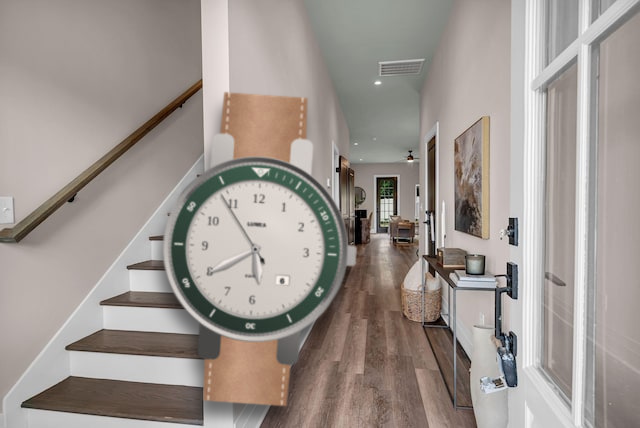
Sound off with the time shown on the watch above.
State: 5:39:54
